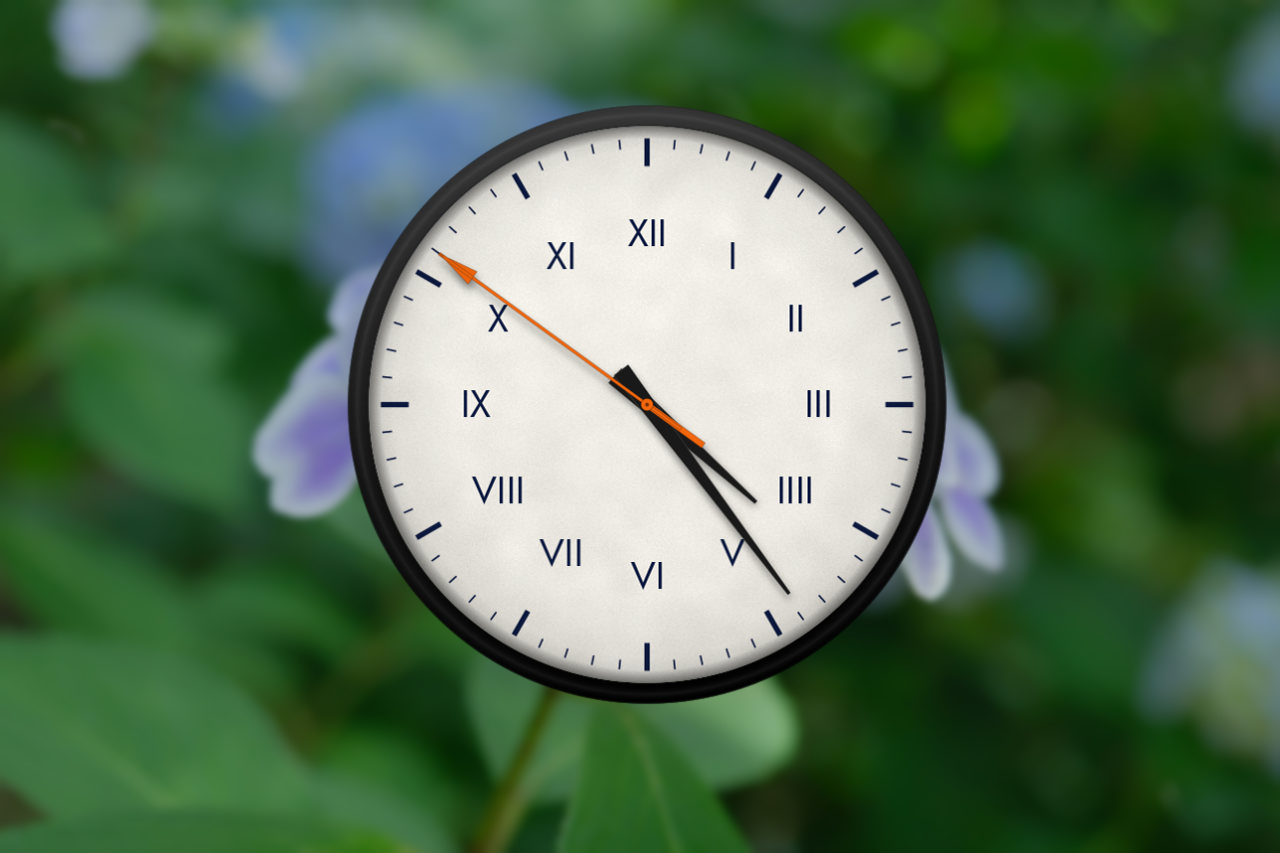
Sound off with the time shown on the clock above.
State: 4:23:51
